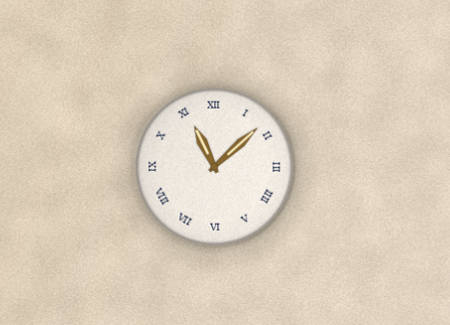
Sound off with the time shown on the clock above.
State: 11:08
